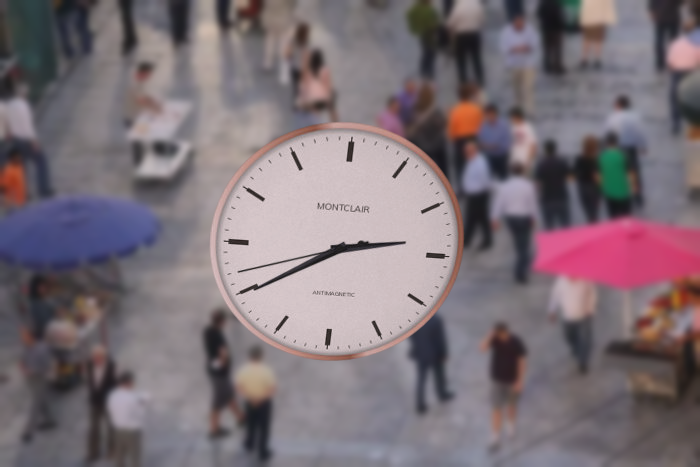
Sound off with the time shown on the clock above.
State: 2:39:42
